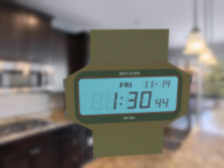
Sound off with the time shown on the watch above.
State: 1:30
